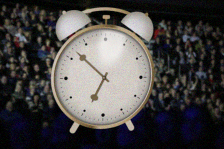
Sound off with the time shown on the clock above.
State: 6:52
